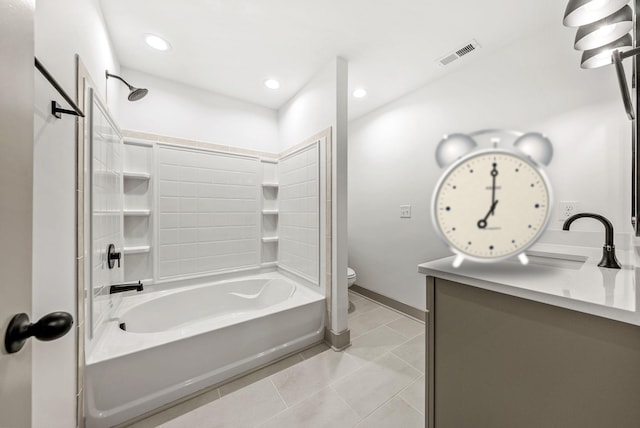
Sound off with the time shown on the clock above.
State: 7:00
